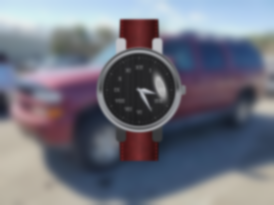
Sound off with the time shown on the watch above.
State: 3:25
